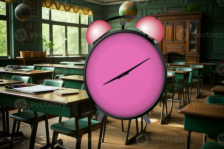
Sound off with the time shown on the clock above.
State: 8:10
